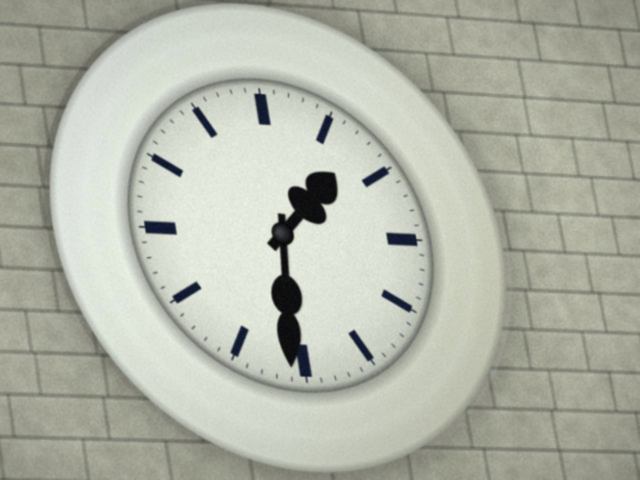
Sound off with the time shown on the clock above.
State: 1:31
